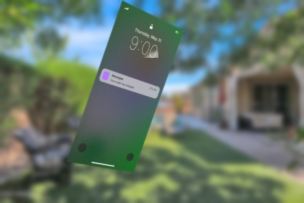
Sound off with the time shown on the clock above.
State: 9:00
